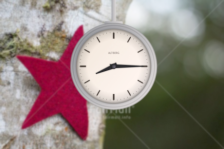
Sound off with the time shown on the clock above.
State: 8:15
